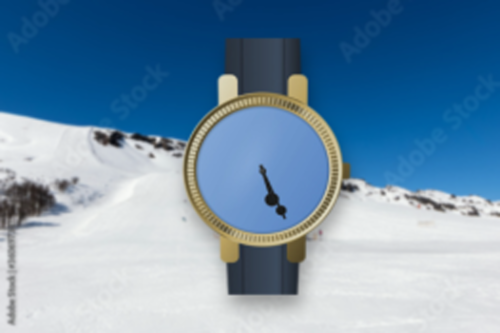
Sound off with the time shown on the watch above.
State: 5:26
